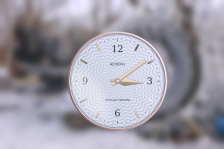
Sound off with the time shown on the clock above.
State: 3:09
